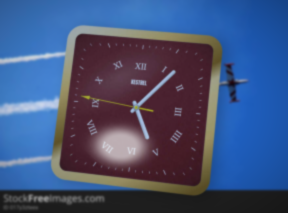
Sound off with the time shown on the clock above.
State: 5:06:46
